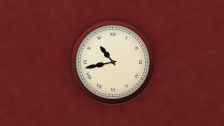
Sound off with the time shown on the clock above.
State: 10:43
